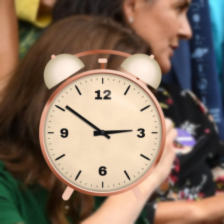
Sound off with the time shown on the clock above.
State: 2:51
